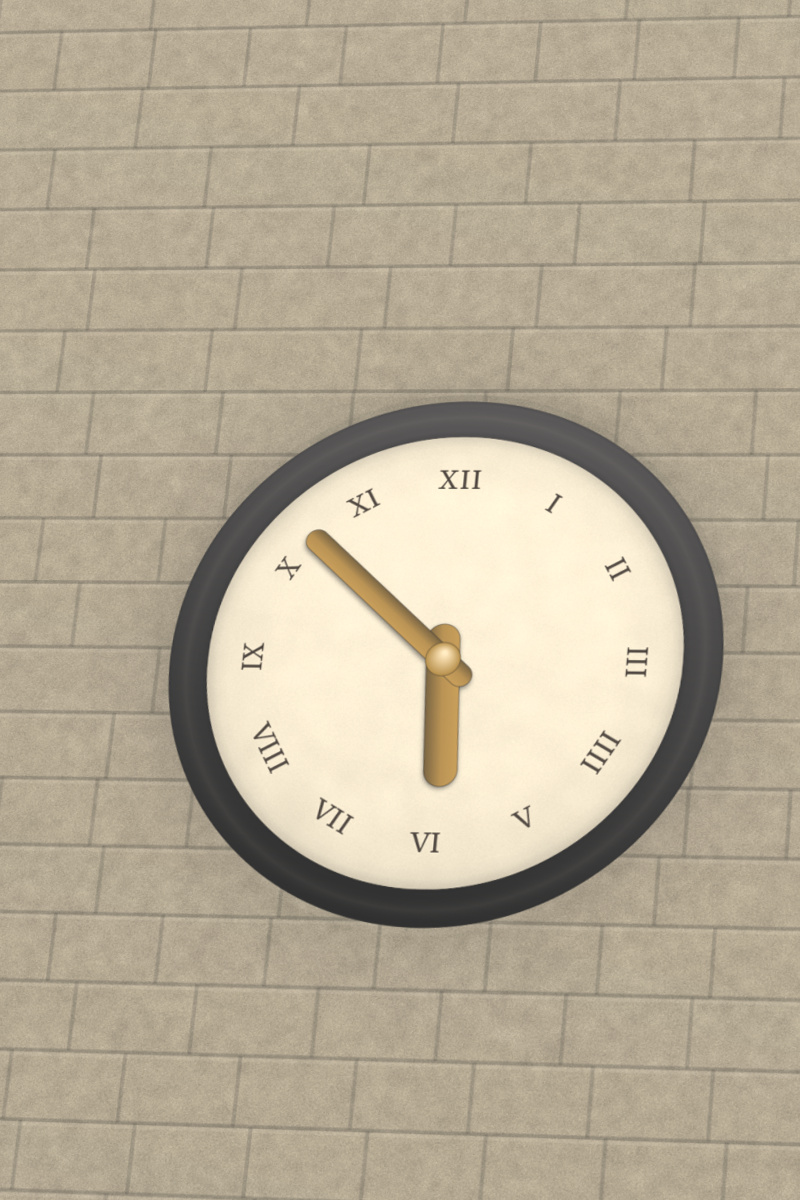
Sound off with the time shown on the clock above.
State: 5:52
